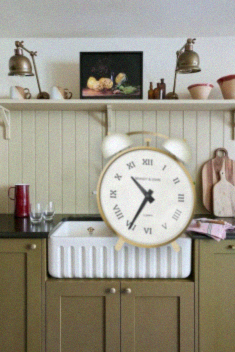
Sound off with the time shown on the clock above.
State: 10:35
